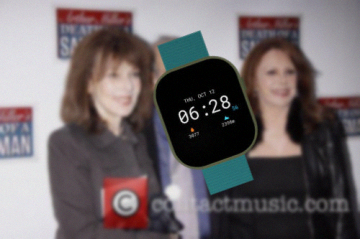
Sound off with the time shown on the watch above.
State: 6:28
